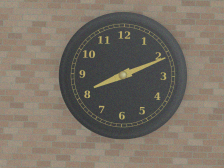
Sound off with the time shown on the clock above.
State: 8:11
